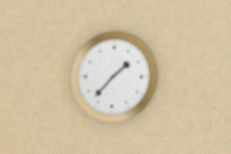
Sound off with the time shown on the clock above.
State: 1:37
